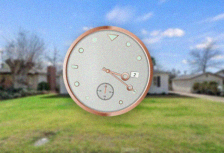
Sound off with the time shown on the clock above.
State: 3:20
